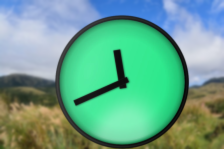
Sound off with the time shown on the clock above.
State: 11:41
